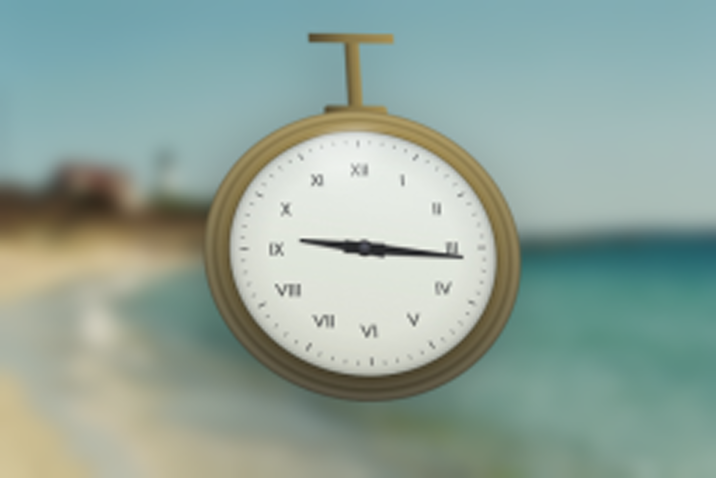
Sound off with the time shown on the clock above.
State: 9:16
